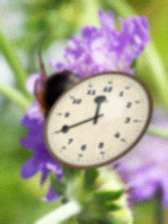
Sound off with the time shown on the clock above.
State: 11:40
